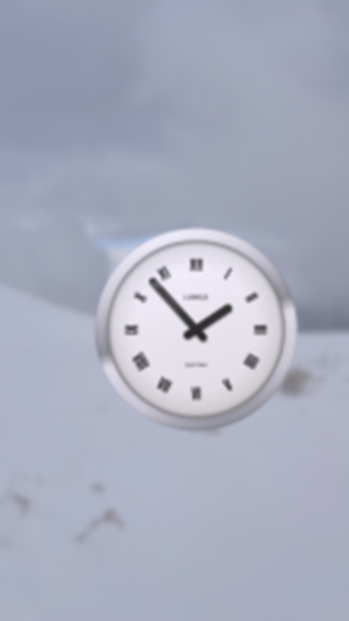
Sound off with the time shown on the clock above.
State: 1:53
